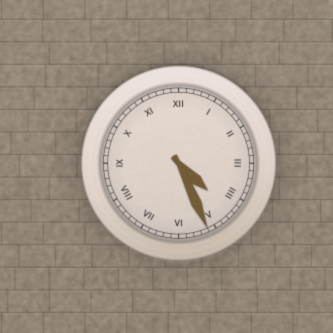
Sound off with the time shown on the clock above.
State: 4:26
